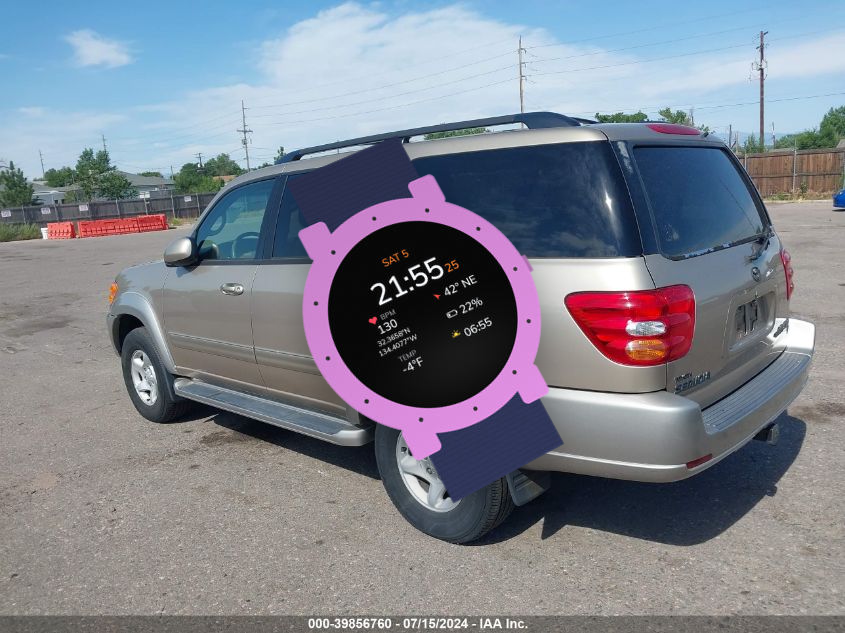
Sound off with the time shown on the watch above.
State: 21:55:25
